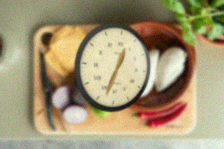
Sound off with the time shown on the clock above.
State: 12:33
